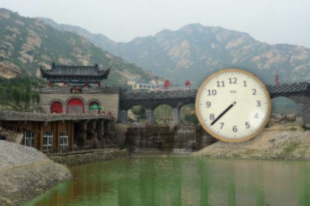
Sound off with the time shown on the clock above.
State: 7:38
